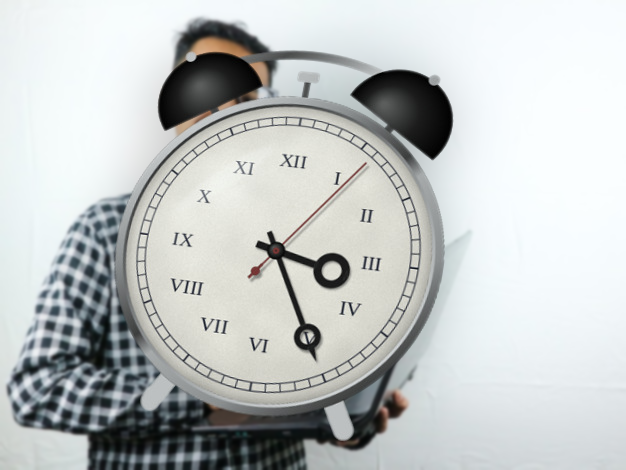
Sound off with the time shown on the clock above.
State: 3:25:06
